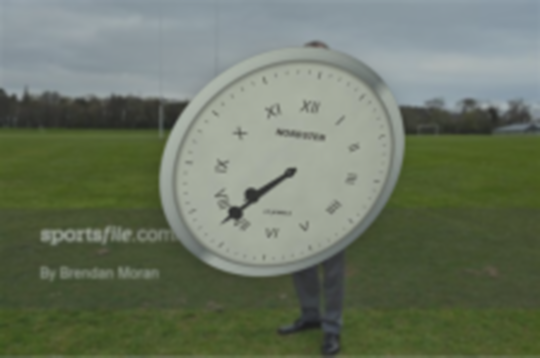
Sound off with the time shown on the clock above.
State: 7:37
